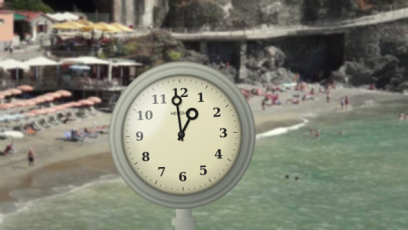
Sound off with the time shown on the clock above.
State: 12:59
